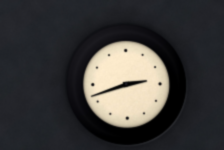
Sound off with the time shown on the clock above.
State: 2:42
